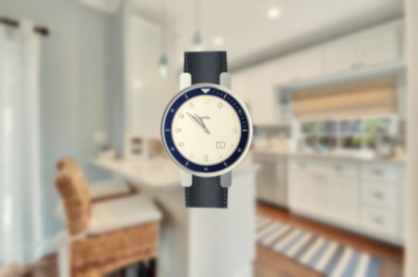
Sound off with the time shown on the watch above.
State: 10:52
